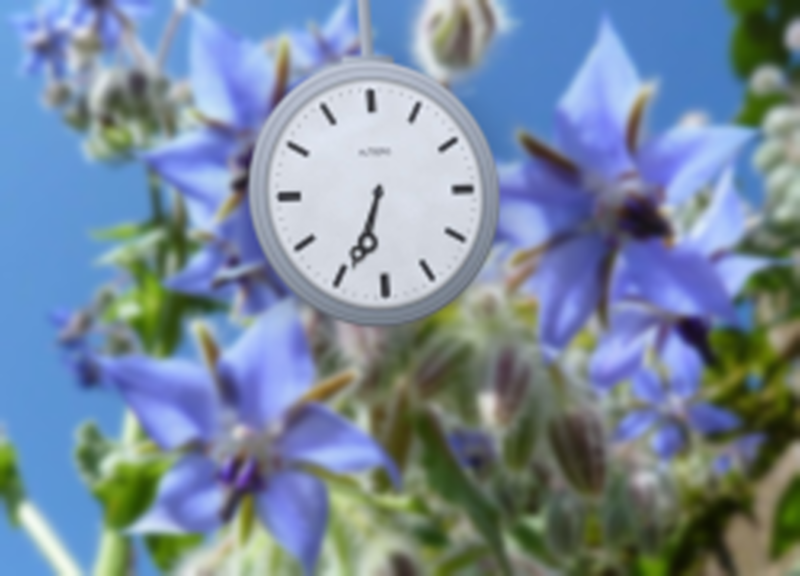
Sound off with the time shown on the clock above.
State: 6:34
